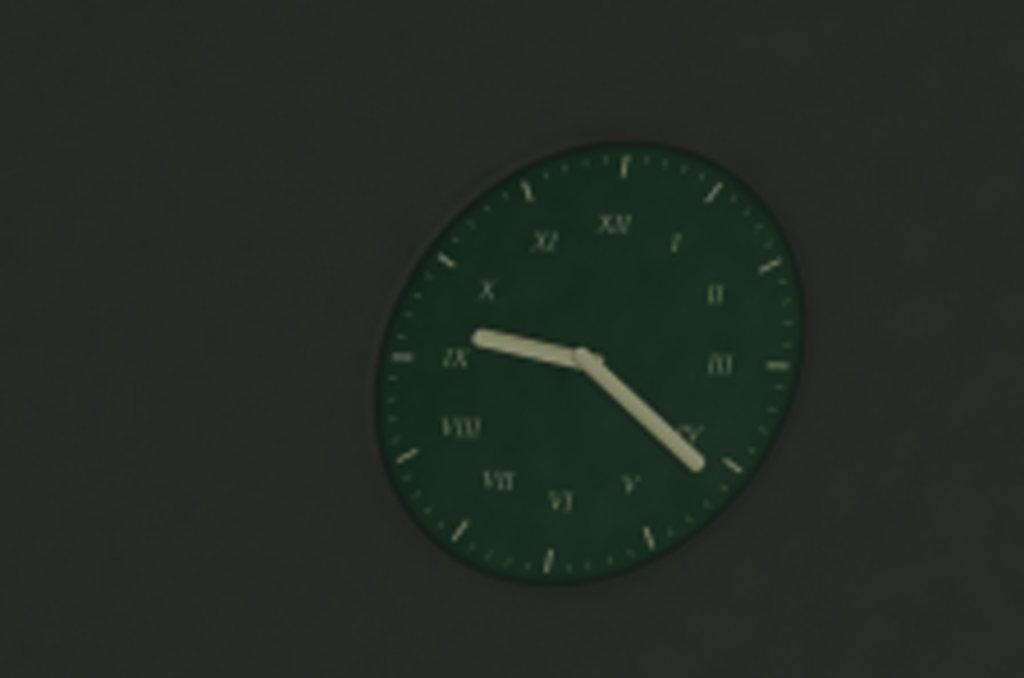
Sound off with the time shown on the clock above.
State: 9:21
